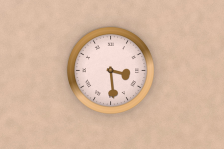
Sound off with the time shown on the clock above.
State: 3:29
